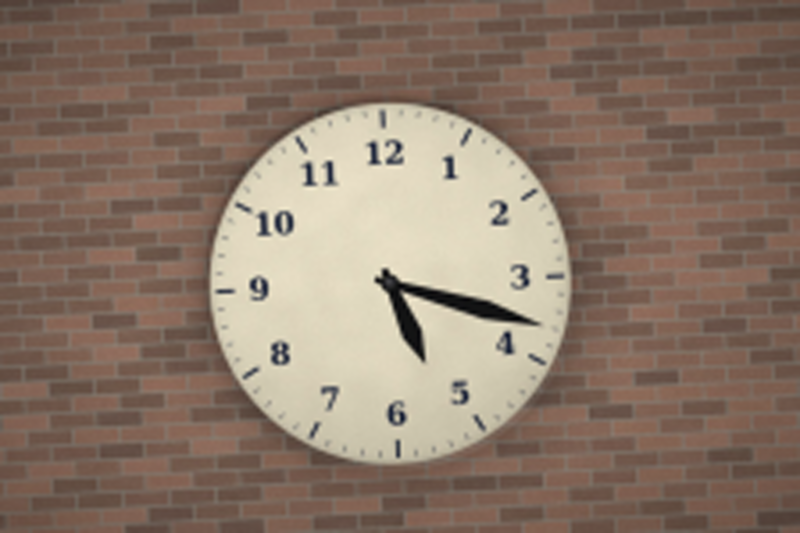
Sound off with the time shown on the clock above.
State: 5:18
